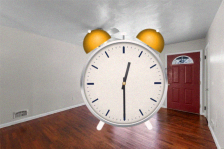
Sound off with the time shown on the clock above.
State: 12:30
